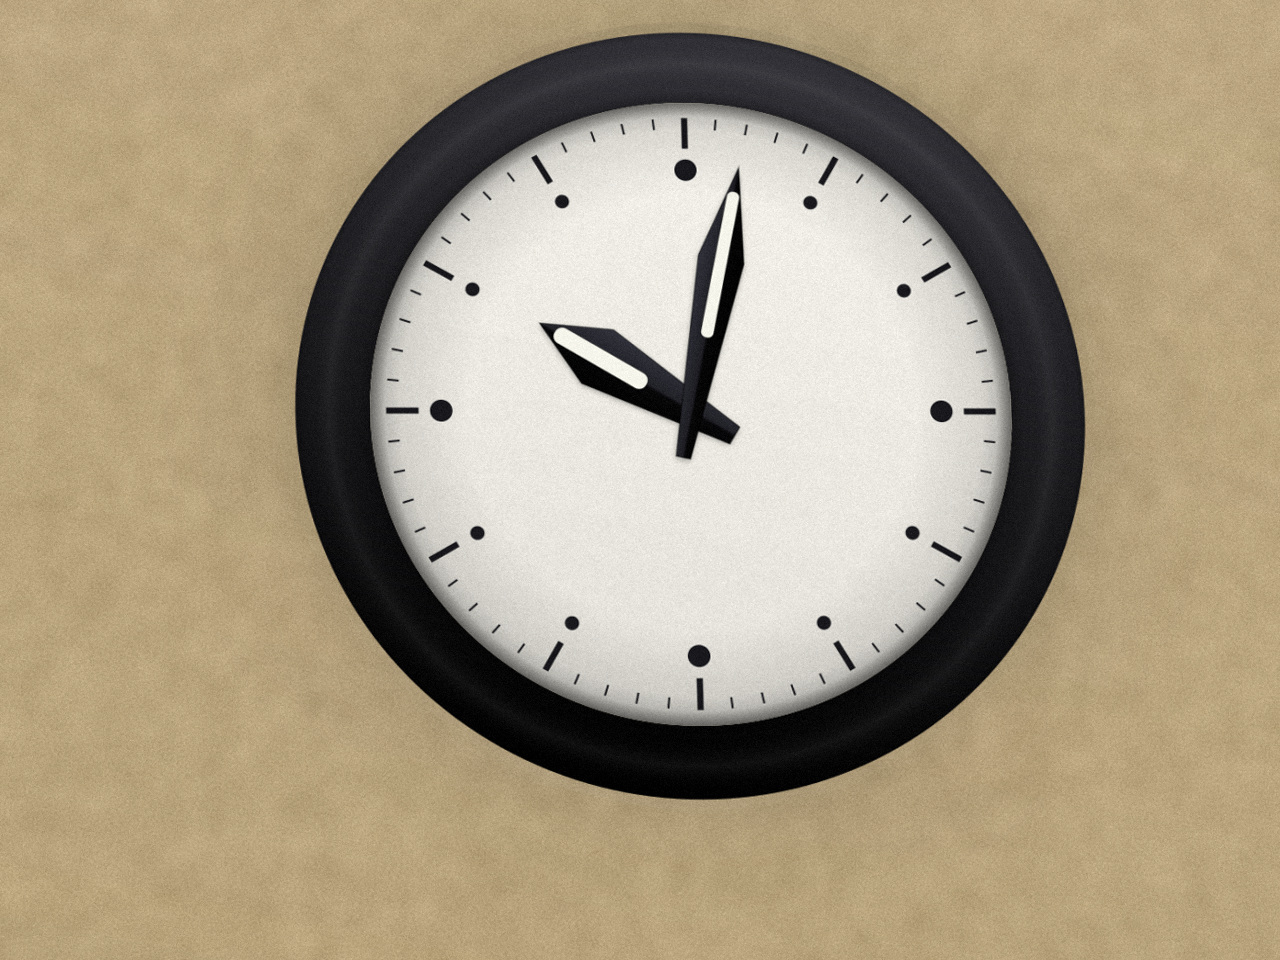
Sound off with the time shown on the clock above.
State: 10:02
